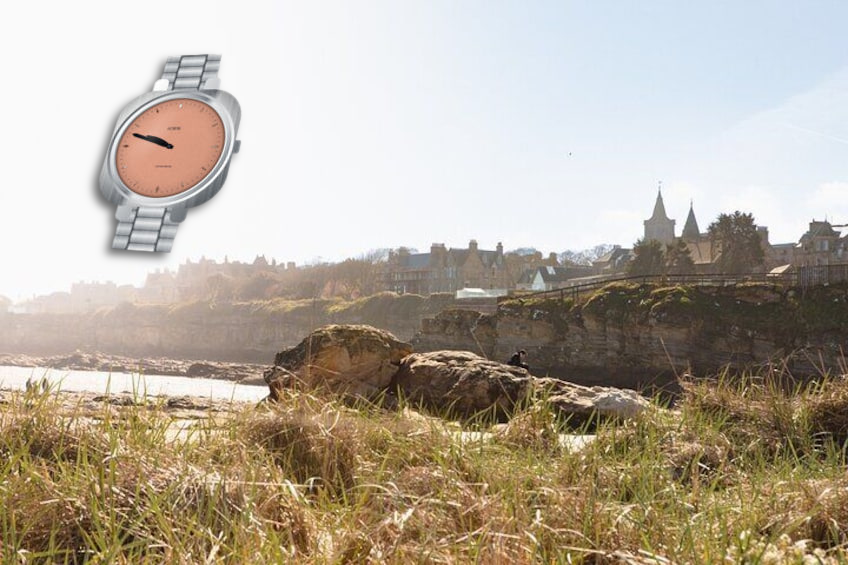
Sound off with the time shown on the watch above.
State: 9:48
